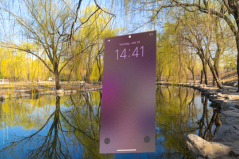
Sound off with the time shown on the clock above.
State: 14:41
